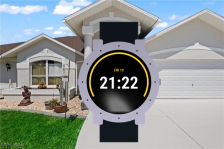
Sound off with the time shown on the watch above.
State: 21:22
